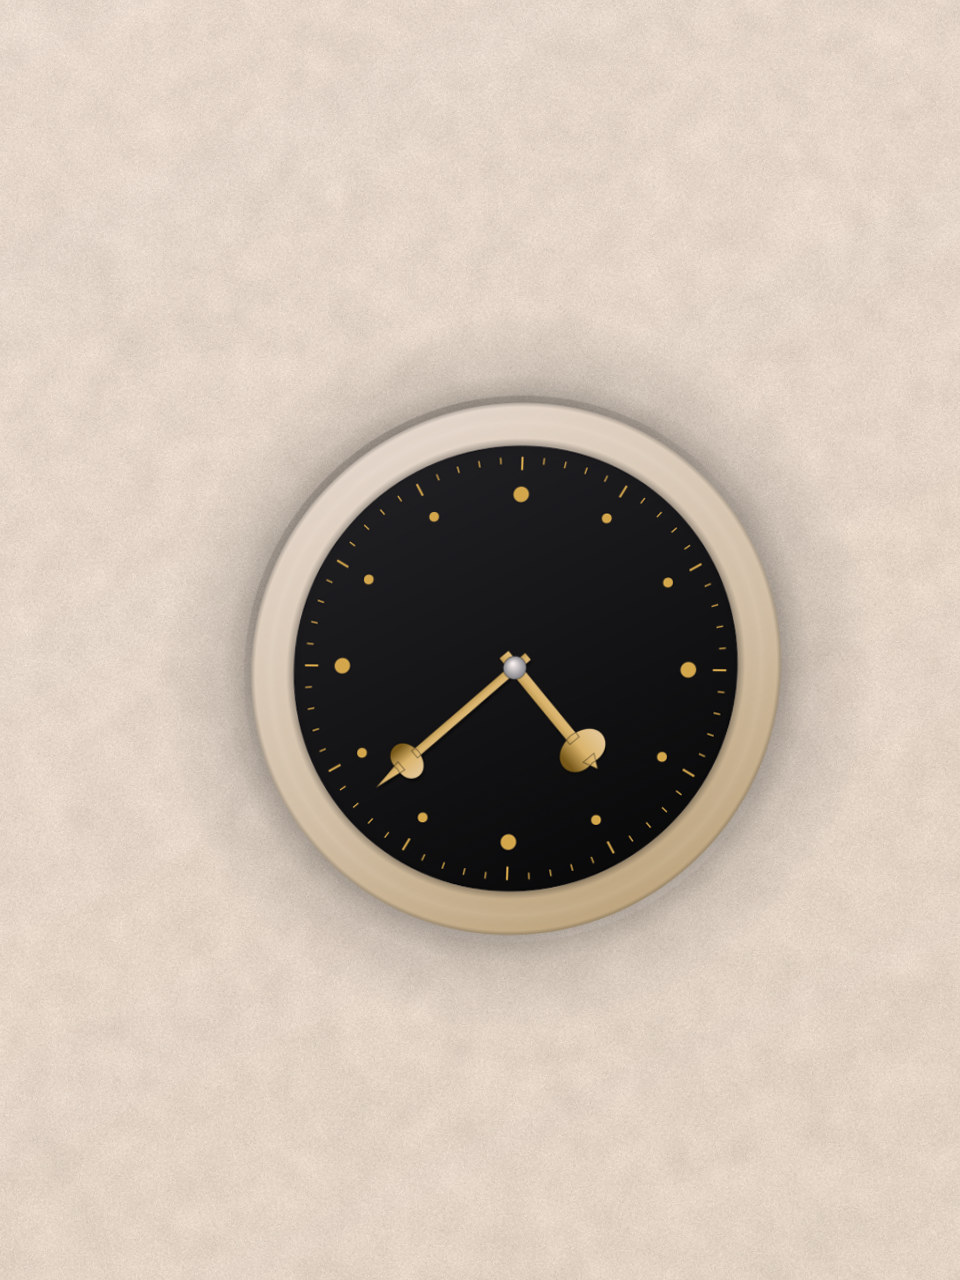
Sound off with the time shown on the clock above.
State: 4:38
